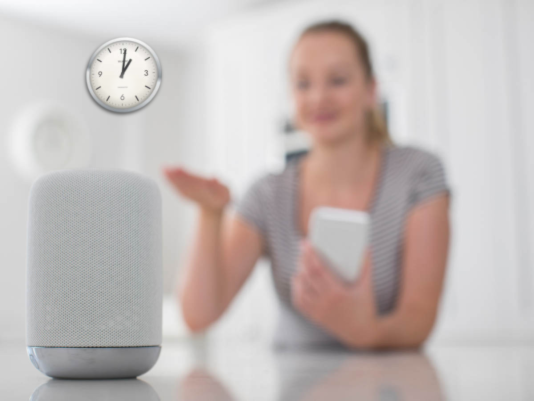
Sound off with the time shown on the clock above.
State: 1:01
